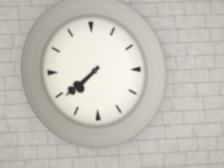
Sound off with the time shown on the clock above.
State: 7:39
